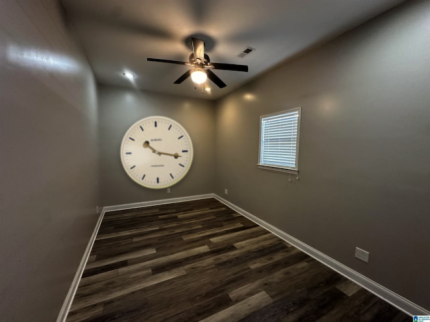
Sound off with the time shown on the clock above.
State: 10:17
